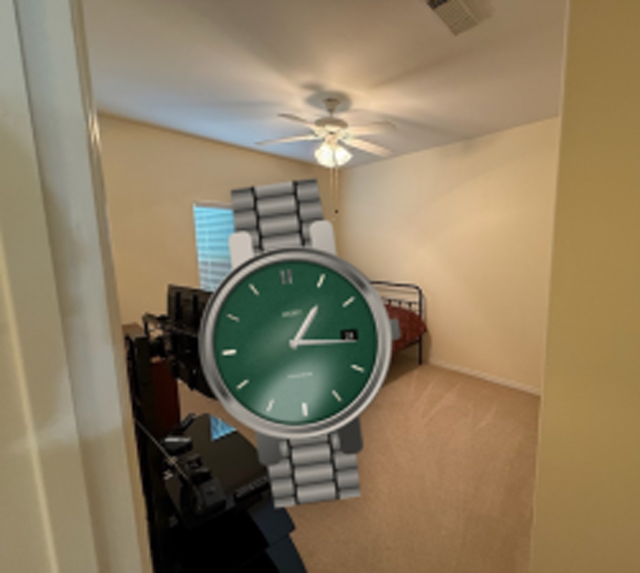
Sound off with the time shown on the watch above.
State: 1:16
